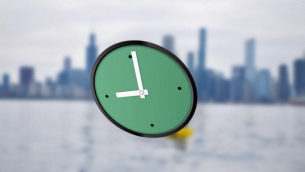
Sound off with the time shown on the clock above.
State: 9:01
